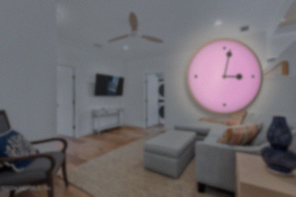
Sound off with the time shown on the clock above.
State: 3:02
